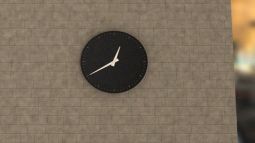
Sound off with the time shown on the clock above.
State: 12:40
